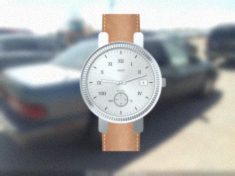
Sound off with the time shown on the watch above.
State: 9:12
